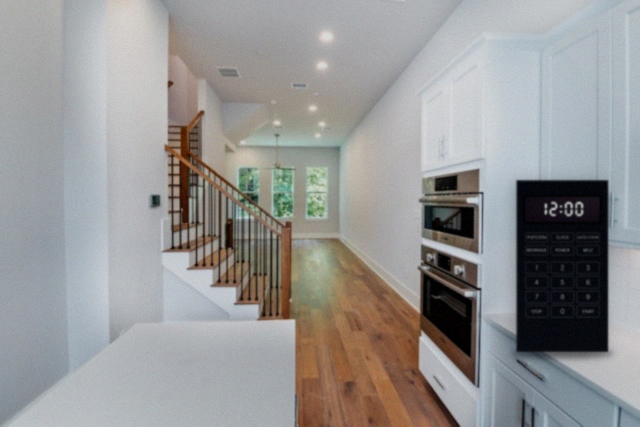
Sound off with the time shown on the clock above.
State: 12:00
